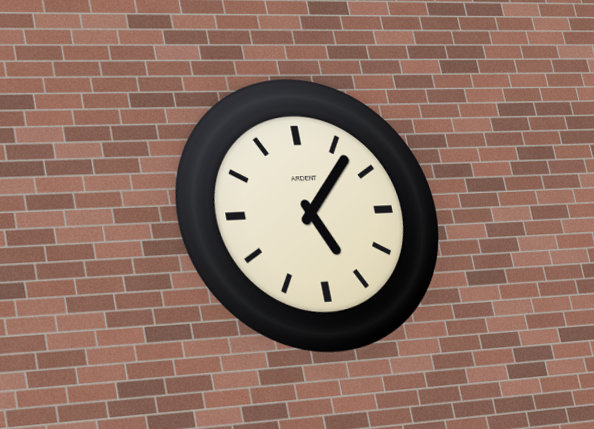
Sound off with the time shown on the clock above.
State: 5:07
